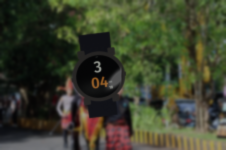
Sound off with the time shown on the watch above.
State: 3:04
